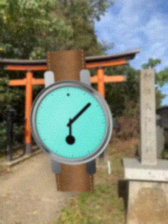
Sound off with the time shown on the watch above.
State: 6:08
